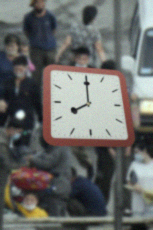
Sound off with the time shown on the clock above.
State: 8:00
